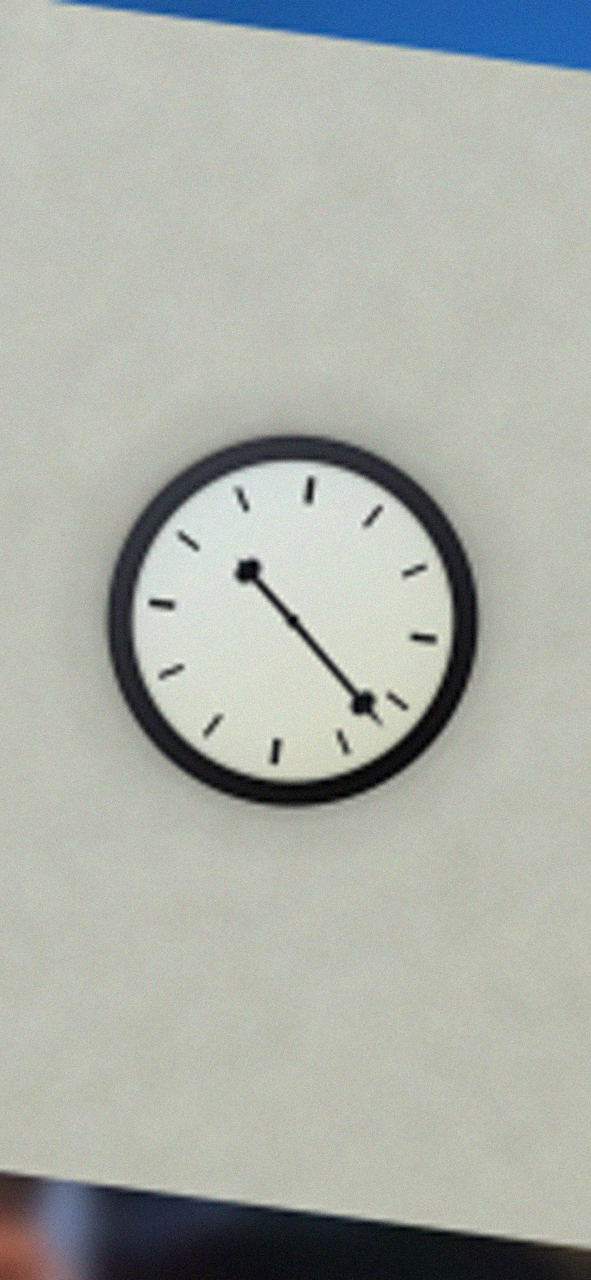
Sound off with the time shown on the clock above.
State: 10:22
